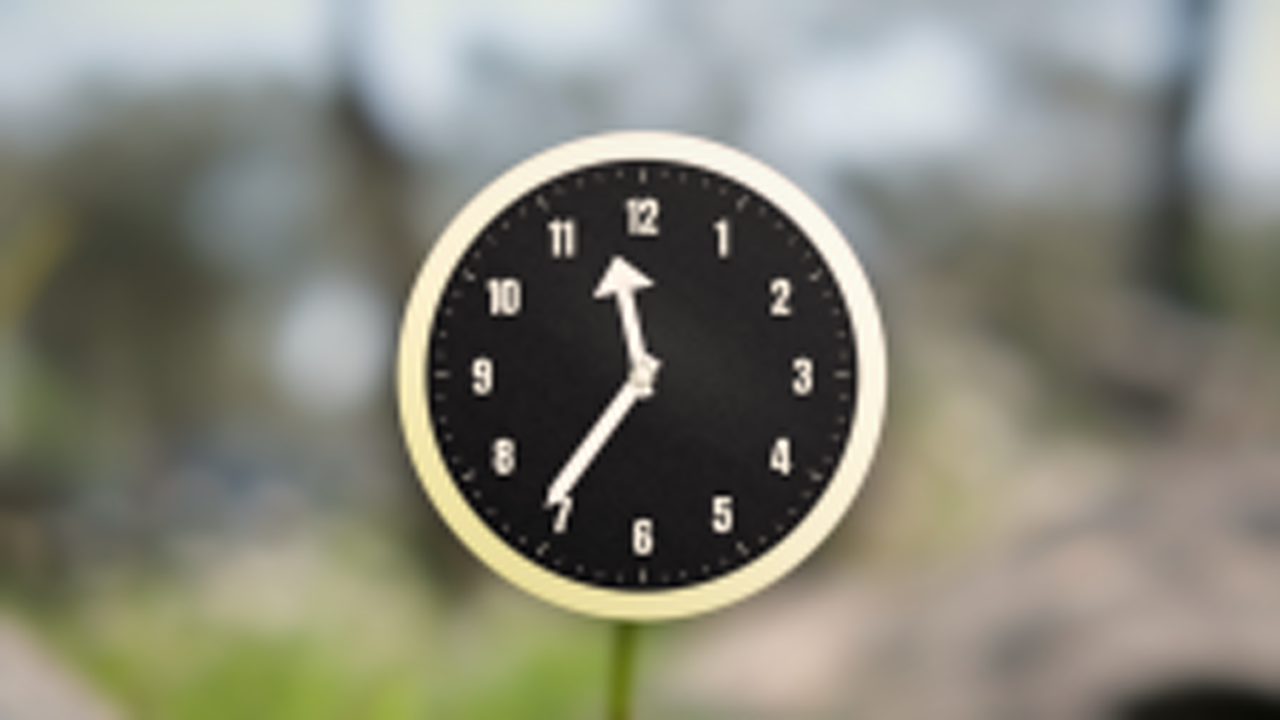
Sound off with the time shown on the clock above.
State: 11:36
